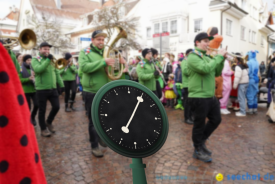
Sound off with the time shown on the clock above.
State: 7:05
